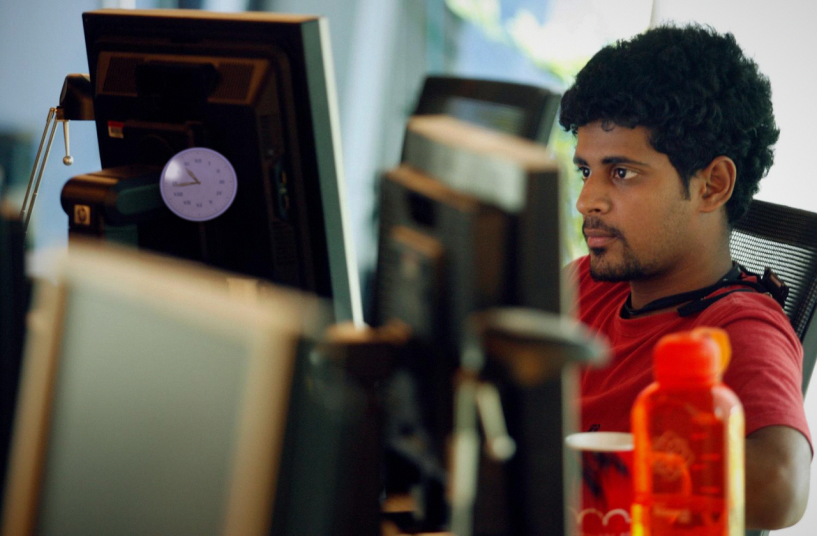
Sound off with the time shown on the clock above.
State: 10:44
